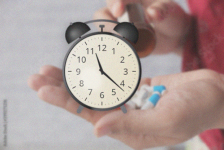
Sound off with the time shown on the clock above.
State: 11:22
